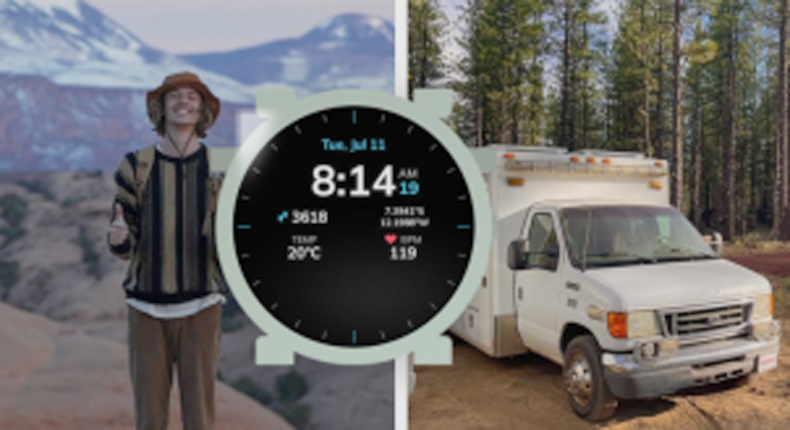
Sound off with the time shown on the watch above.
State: 8:14
